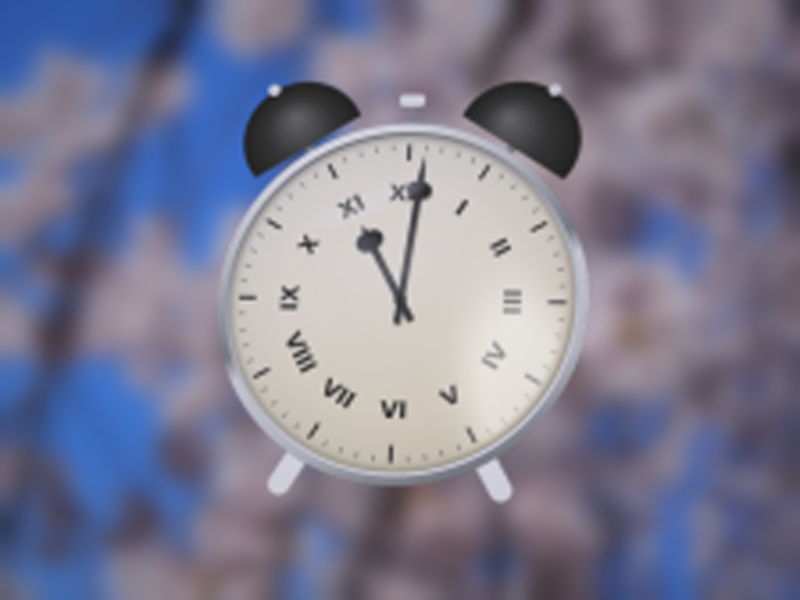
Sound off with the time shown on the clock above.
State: 11:01
